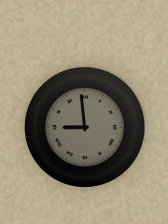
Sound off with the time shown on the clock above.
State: 8:59
